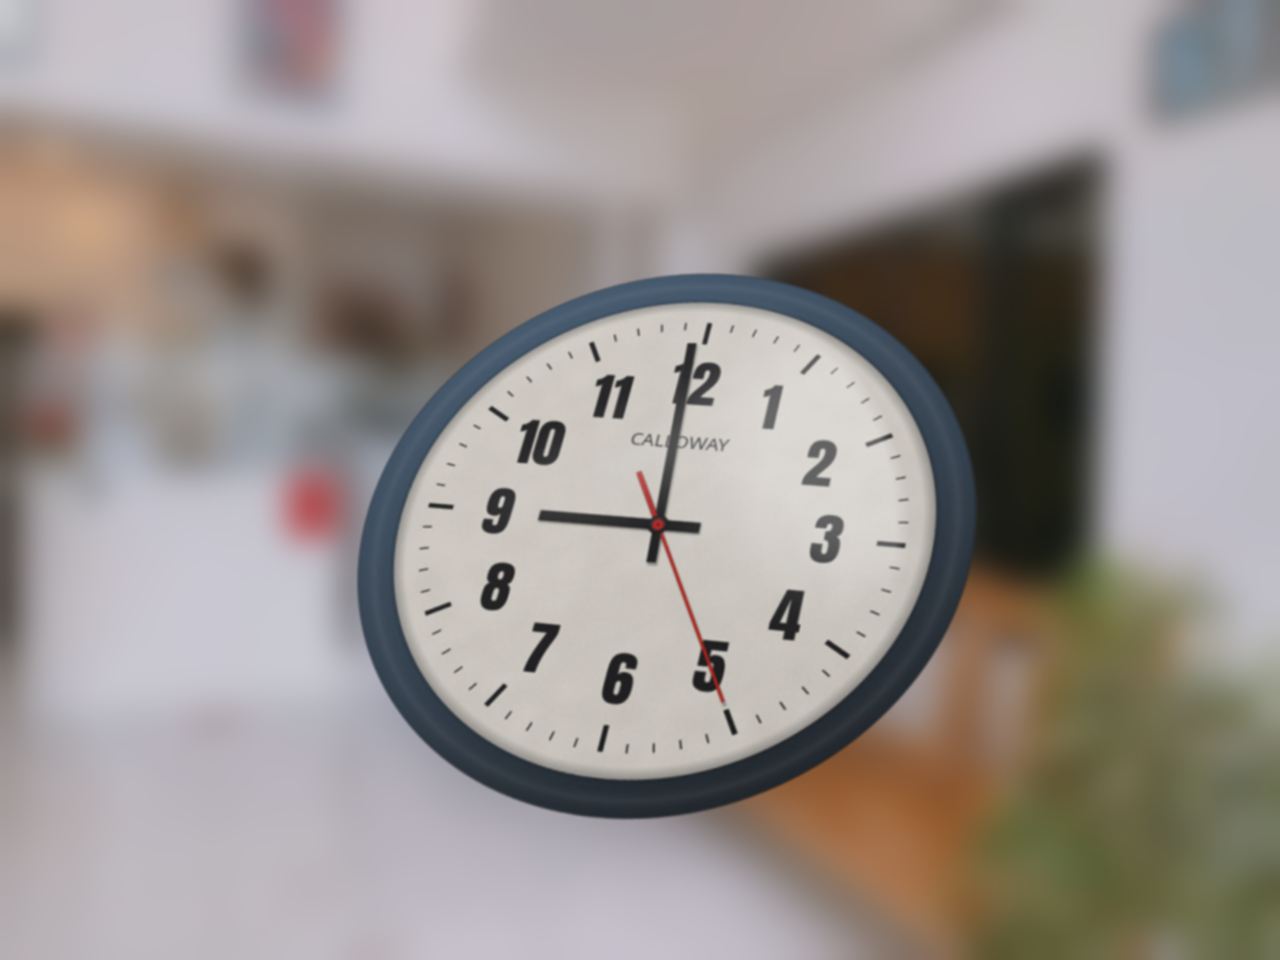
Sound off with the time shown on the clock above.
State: 8:59:25
